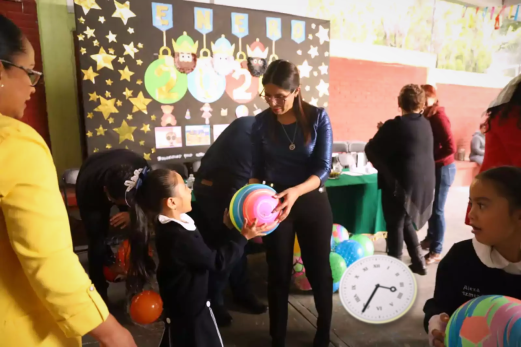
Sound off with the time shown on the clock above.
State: 3:35
